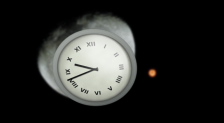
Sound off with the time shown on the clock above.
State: 9:42
